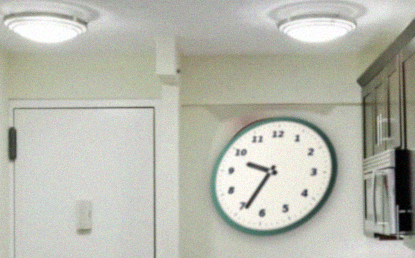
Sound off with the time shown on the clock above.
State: 9:34
